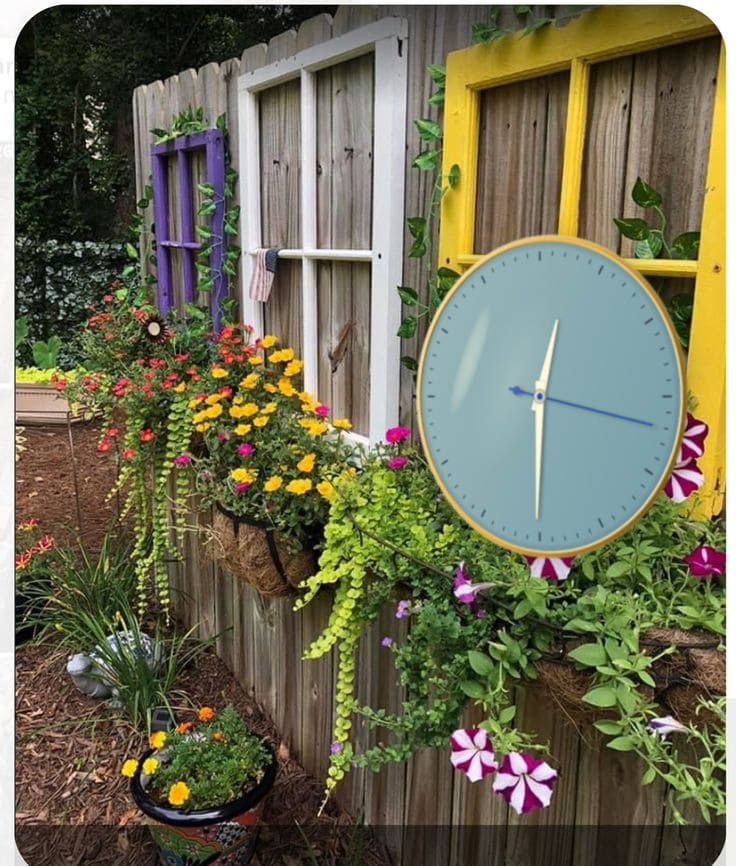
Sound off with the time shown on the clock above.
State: 12:30:17
